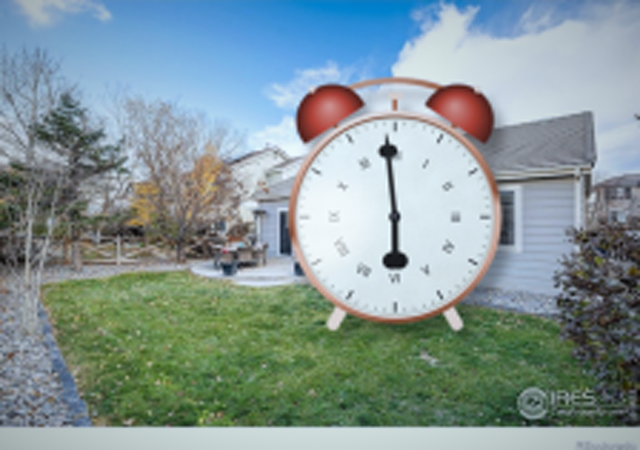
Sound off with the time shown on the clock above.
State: 5:59
